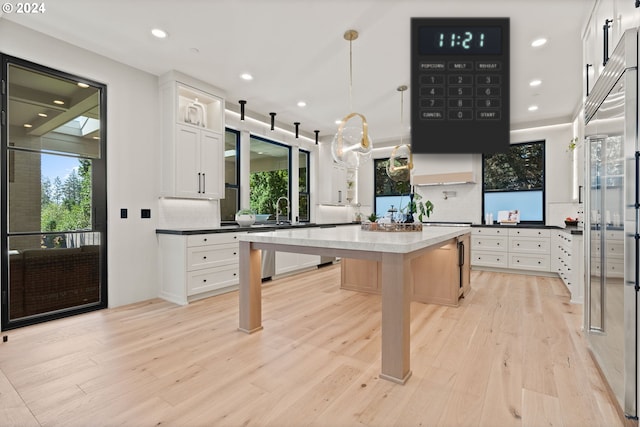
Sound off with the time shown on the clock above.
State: 11:21
